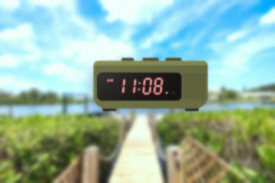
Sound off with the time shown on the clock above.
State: 11:08
